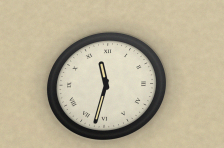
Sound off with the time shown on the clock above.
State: 11:32
